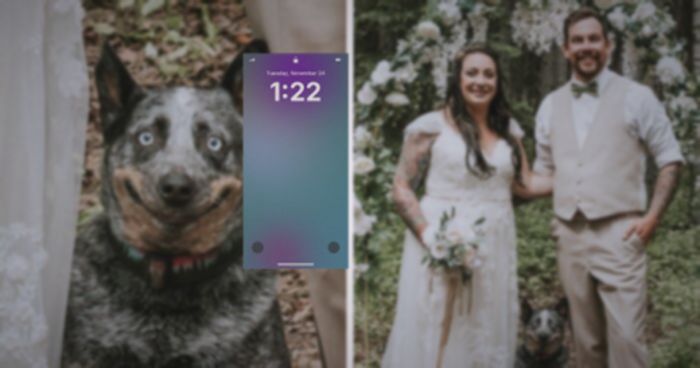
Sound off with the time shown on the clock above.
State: 1:22
